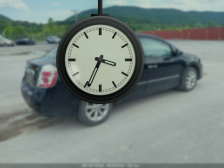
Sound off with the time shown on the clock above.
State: 3:34
